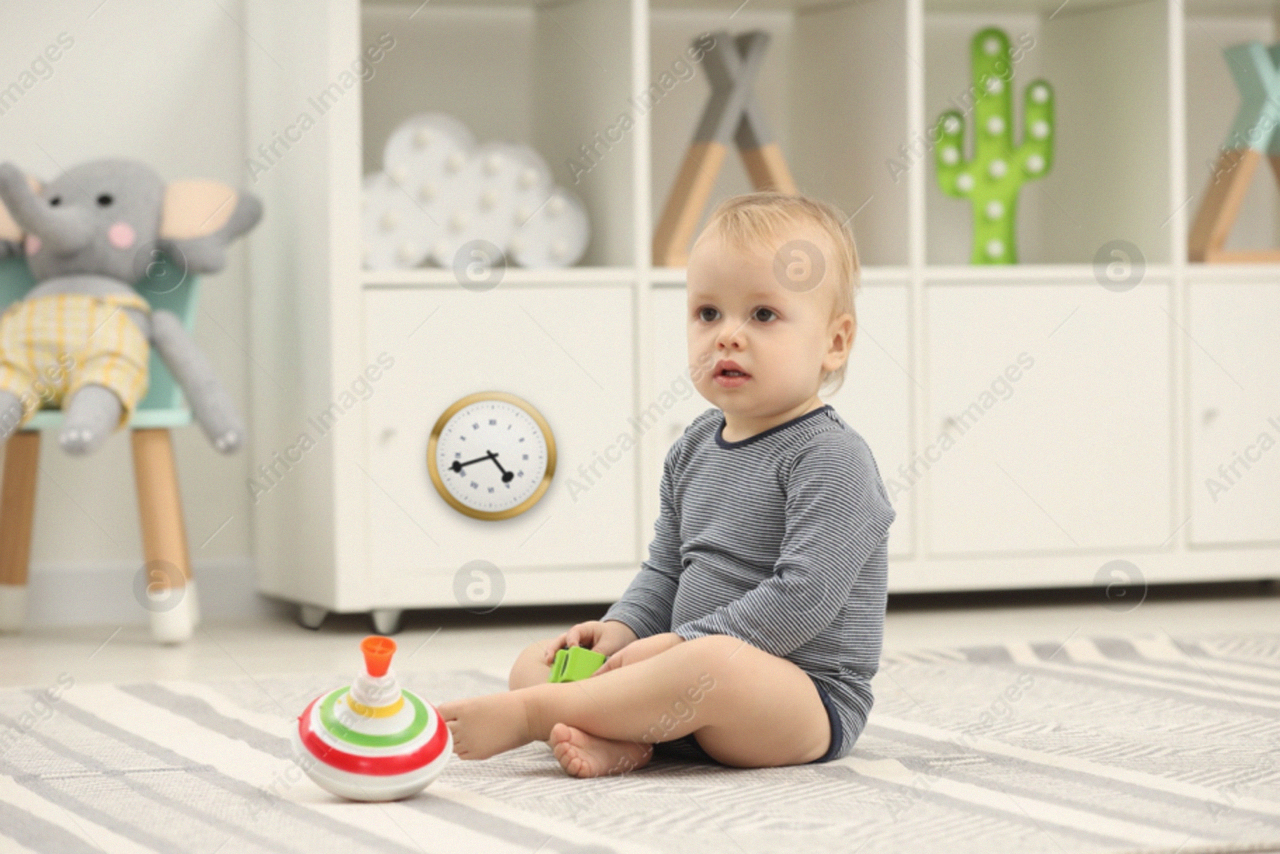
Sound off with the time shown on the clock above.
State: 4:42
